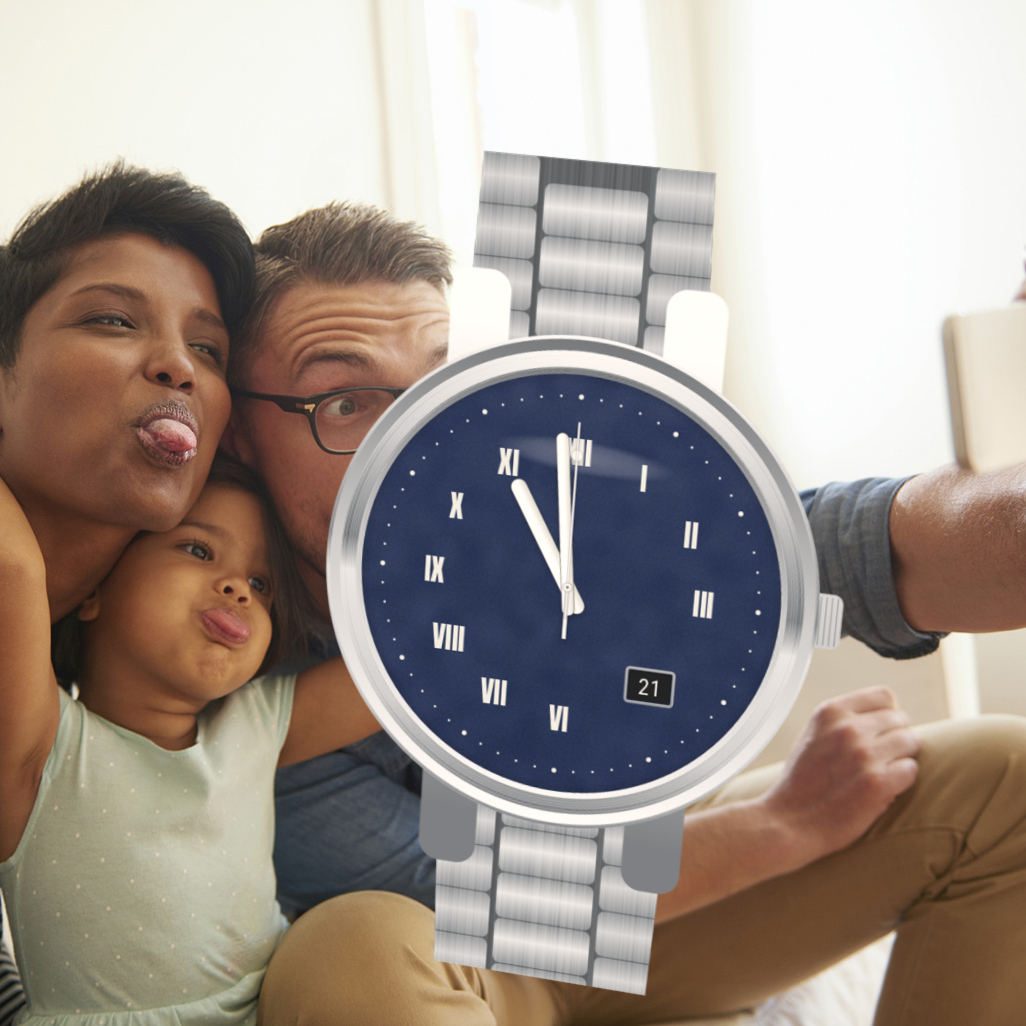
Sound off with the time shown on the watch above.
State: 10:59:00
